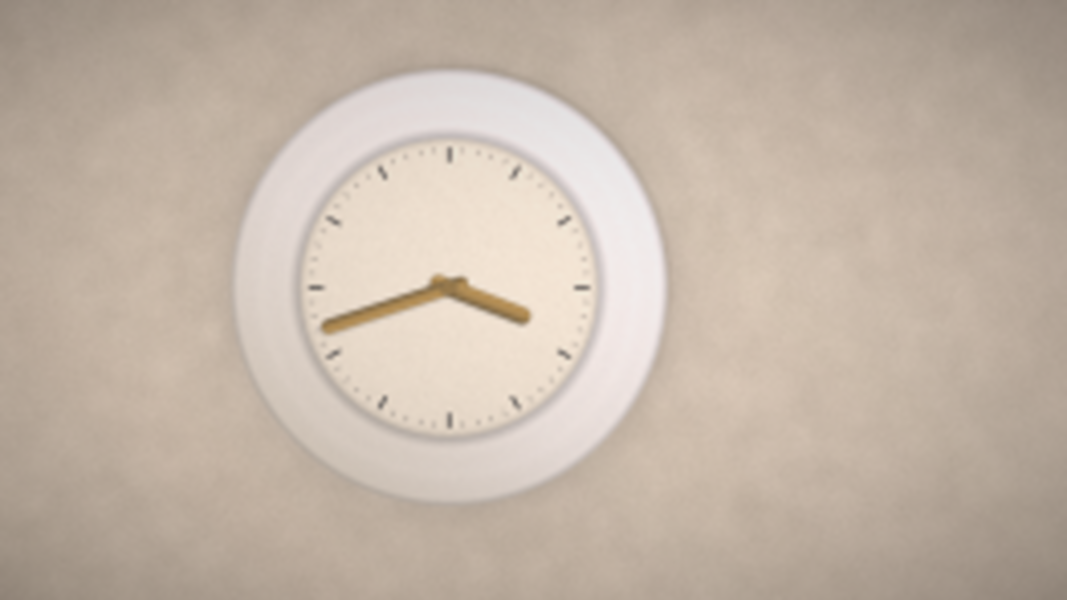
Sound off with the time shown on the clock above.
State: 3:42
